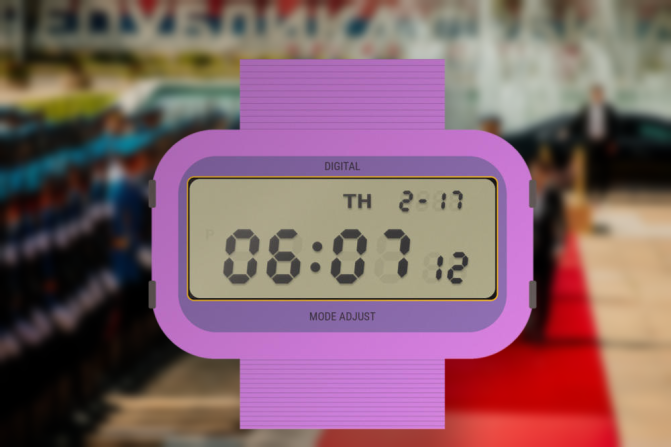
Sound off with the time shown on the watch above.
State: 6:07:12
